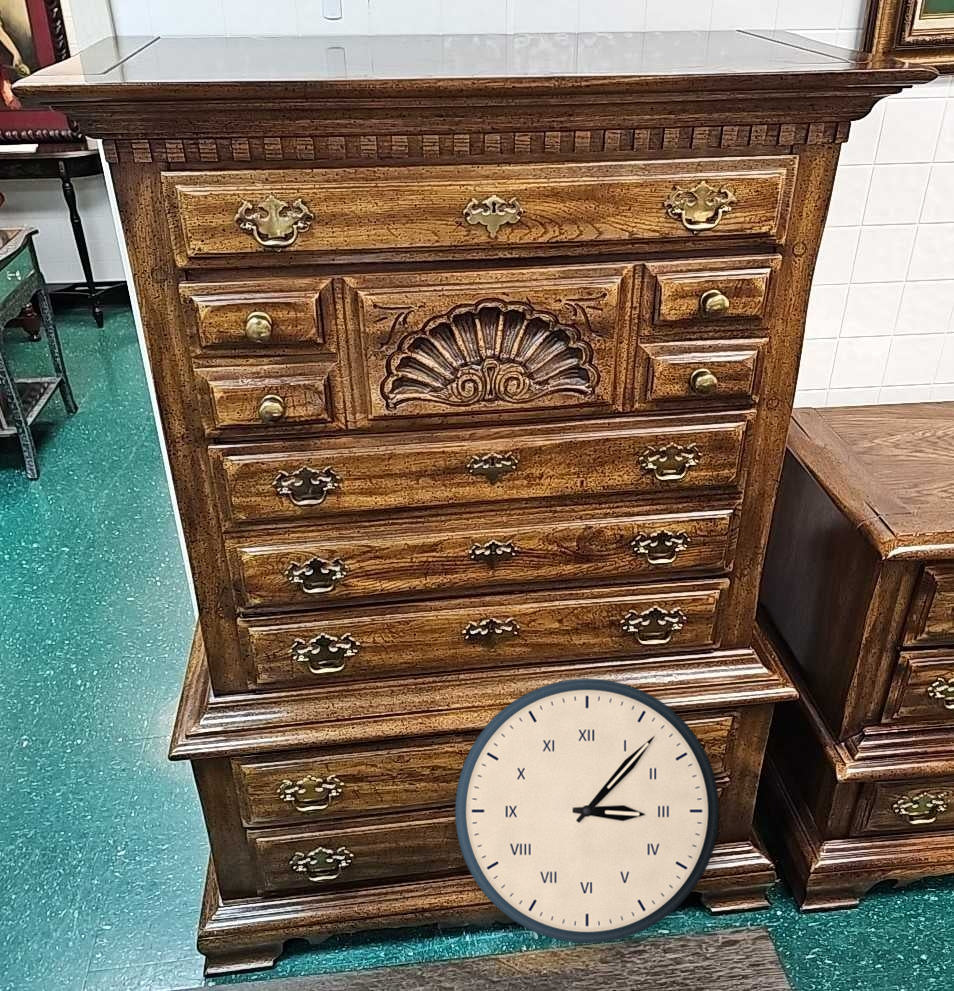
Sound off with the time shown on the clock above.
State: 3:07
